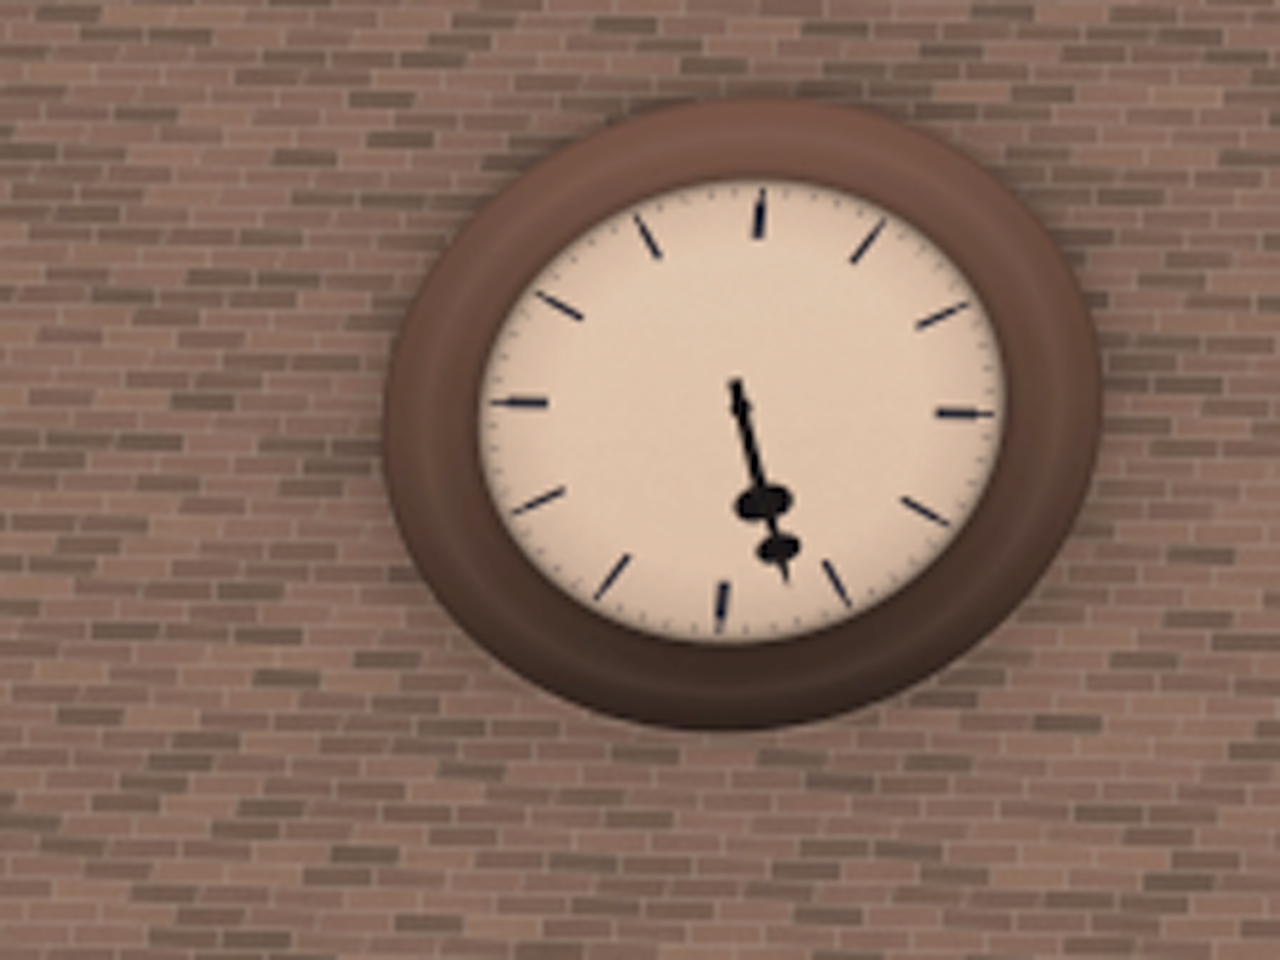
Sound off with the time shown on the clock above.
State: 5:27
